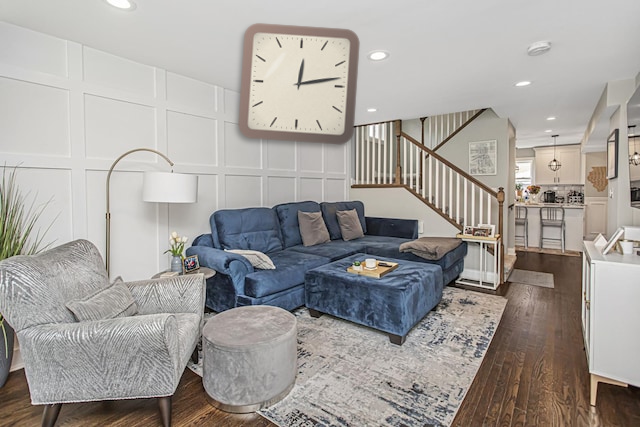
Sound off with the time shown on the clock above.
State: 12:13
